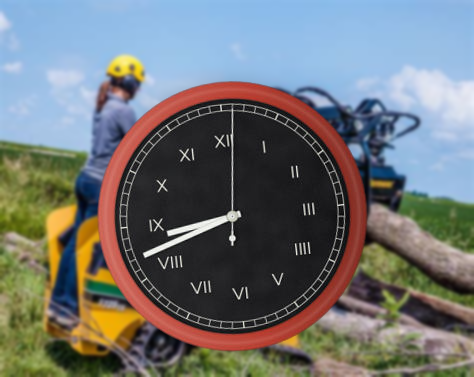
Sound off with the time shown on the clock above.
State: 8:42:01
